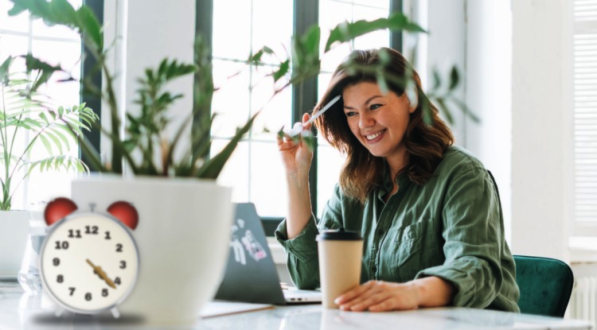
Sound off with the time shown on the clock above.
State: 4:22
